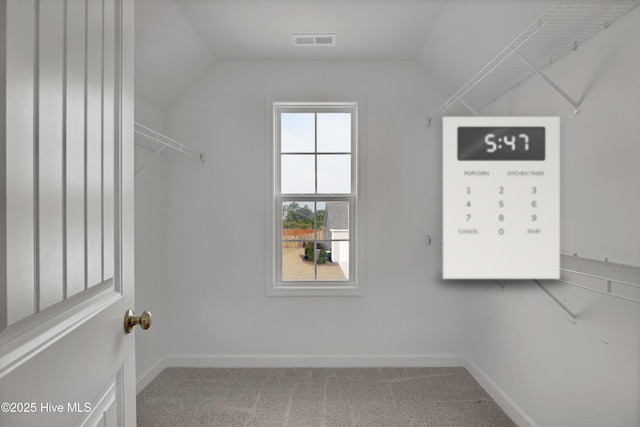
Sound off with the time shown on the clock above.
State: 5:47
